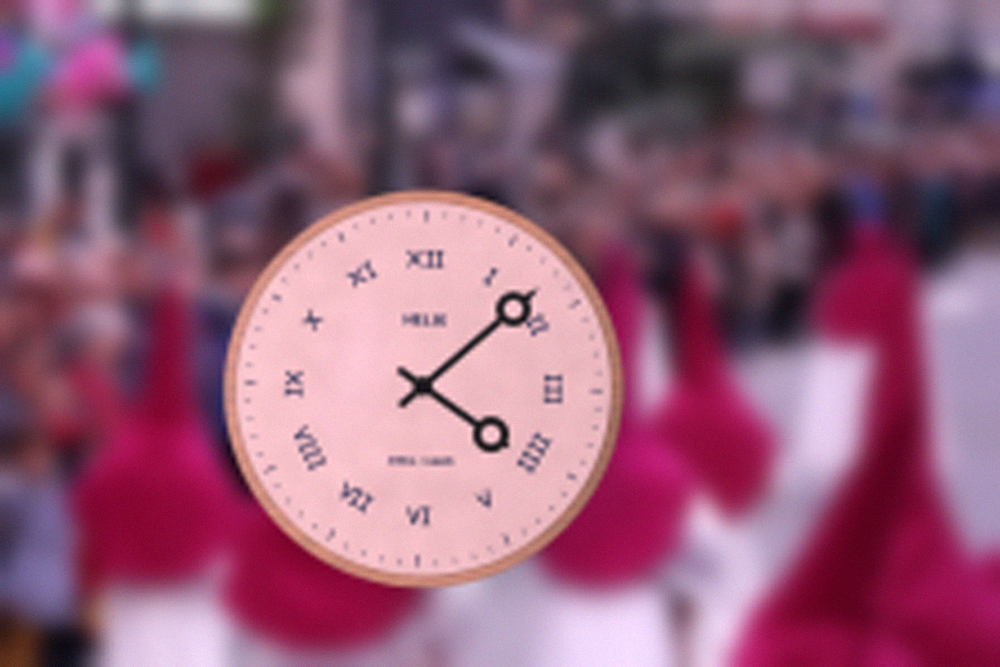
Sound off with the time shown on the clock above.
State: 4:08
